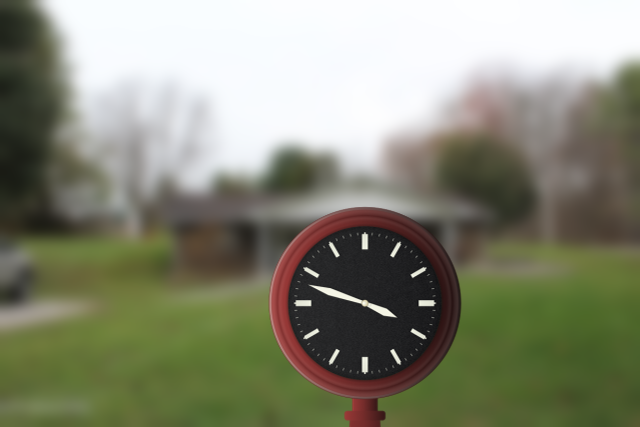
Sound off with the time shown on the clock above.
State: 3:48
